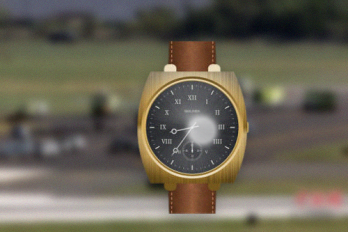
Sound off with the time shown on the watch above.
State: 8:36
